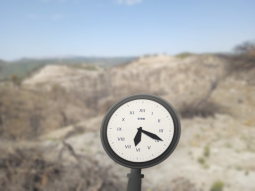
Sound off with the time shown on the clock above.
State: 6:19
